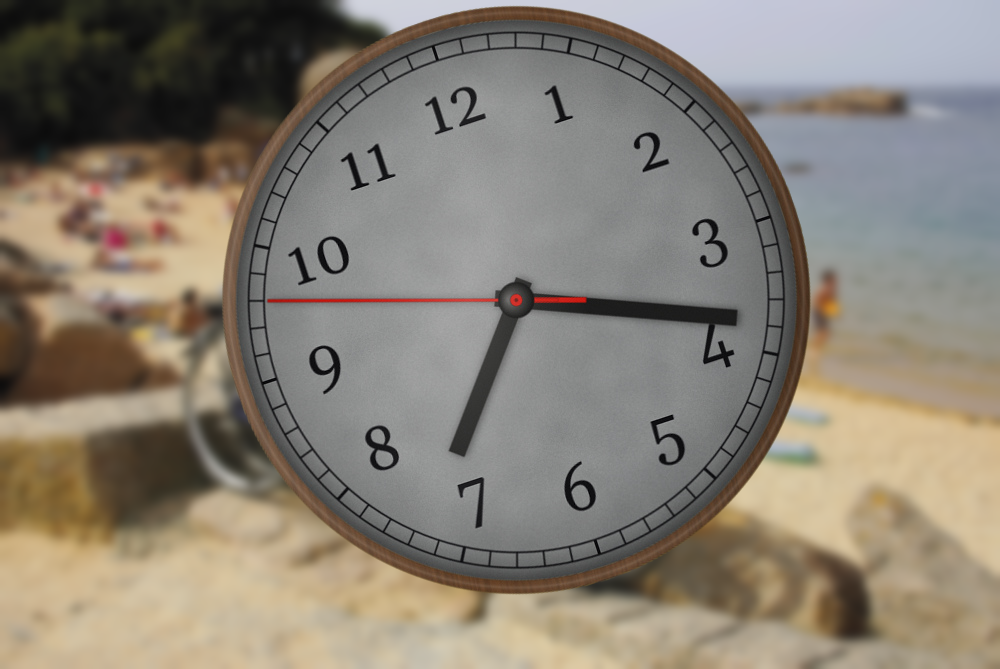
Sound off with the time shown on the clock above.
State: 7:18:48
